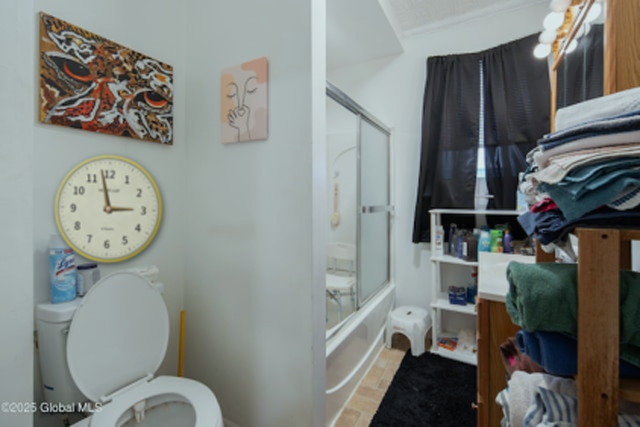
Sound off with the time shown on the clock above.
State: 2:58
